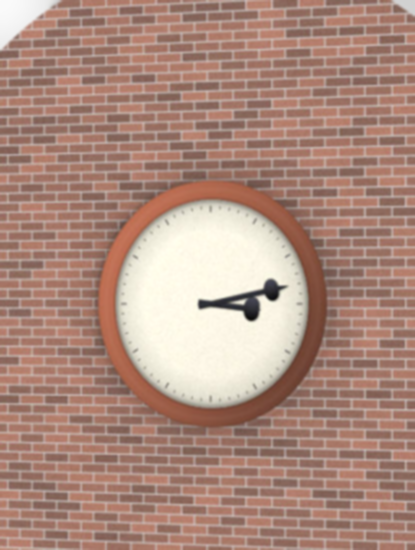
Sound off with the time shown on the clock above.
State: 3:13
